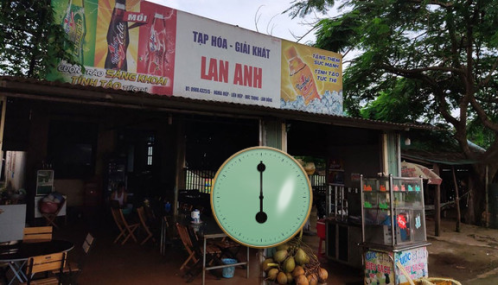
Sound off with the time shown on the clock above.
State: 6:00
